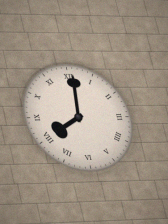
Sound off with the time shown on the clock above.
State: 8:01
